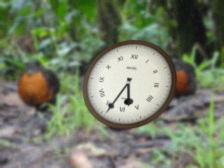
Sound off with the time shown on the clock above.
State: 5:34
